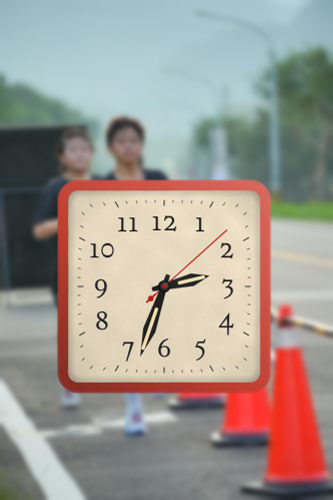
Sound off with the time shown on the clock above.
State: 2:33:08
